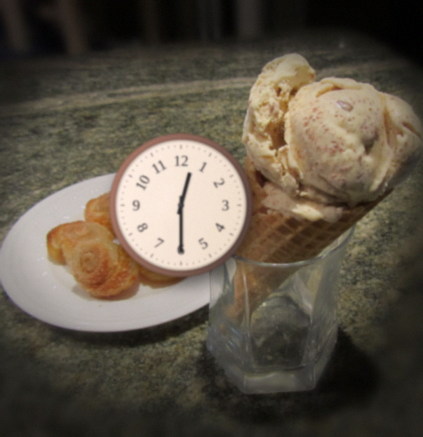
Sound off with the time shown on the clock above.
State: 12:30
